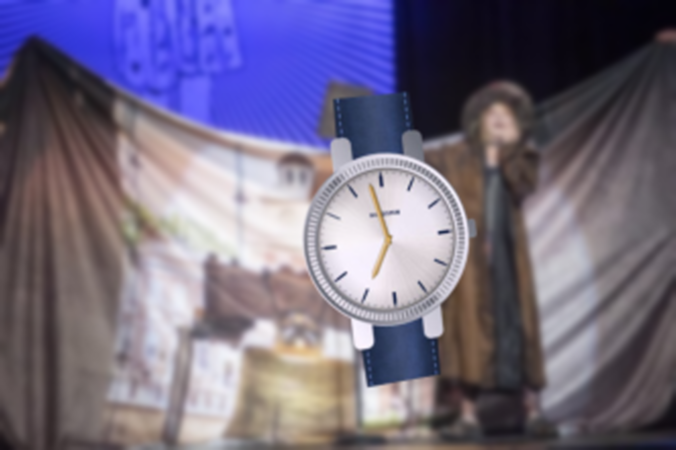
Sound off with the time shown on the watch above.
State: 6:58
